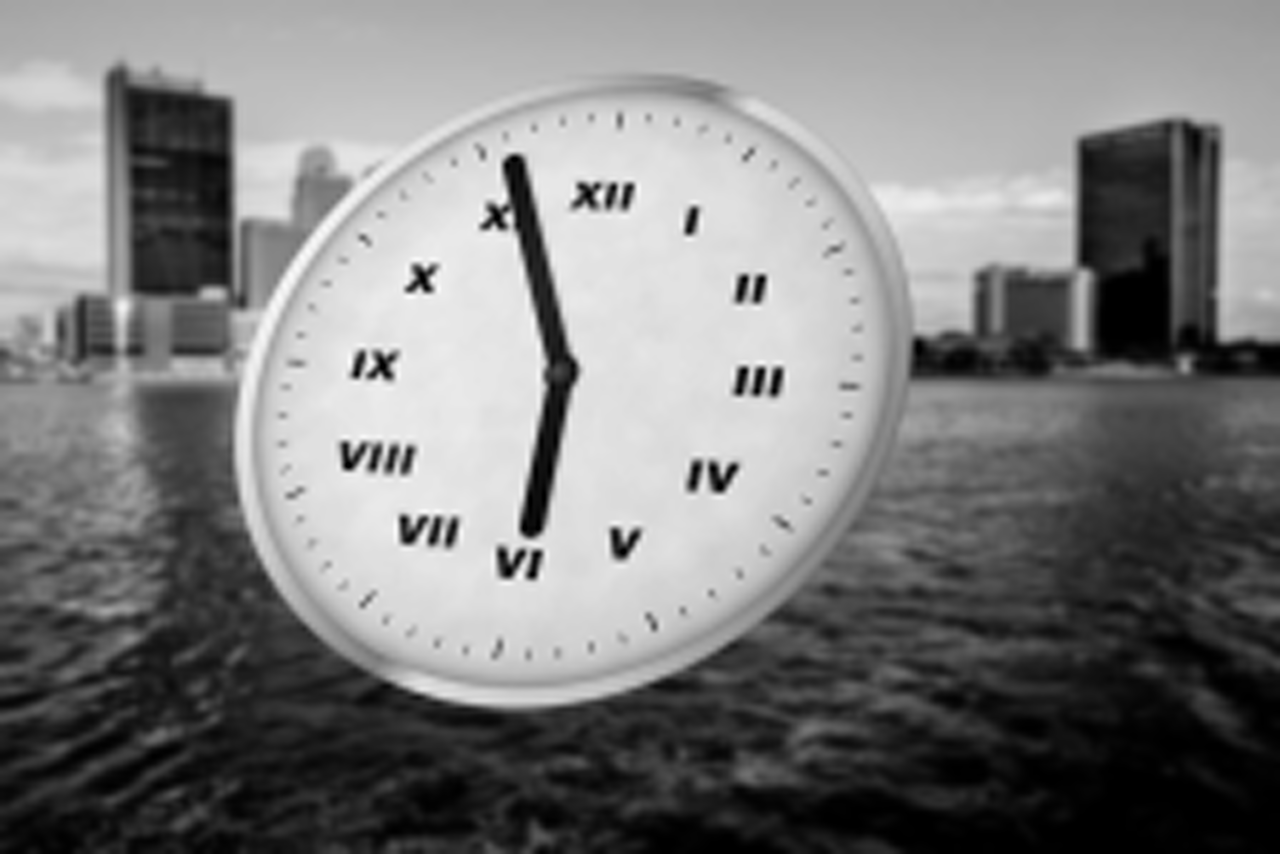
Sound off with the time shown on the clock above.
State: 5:56
